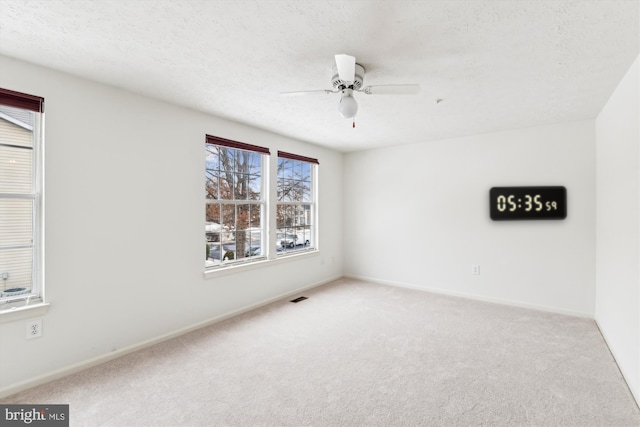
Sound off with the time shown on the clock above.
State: 5:35
